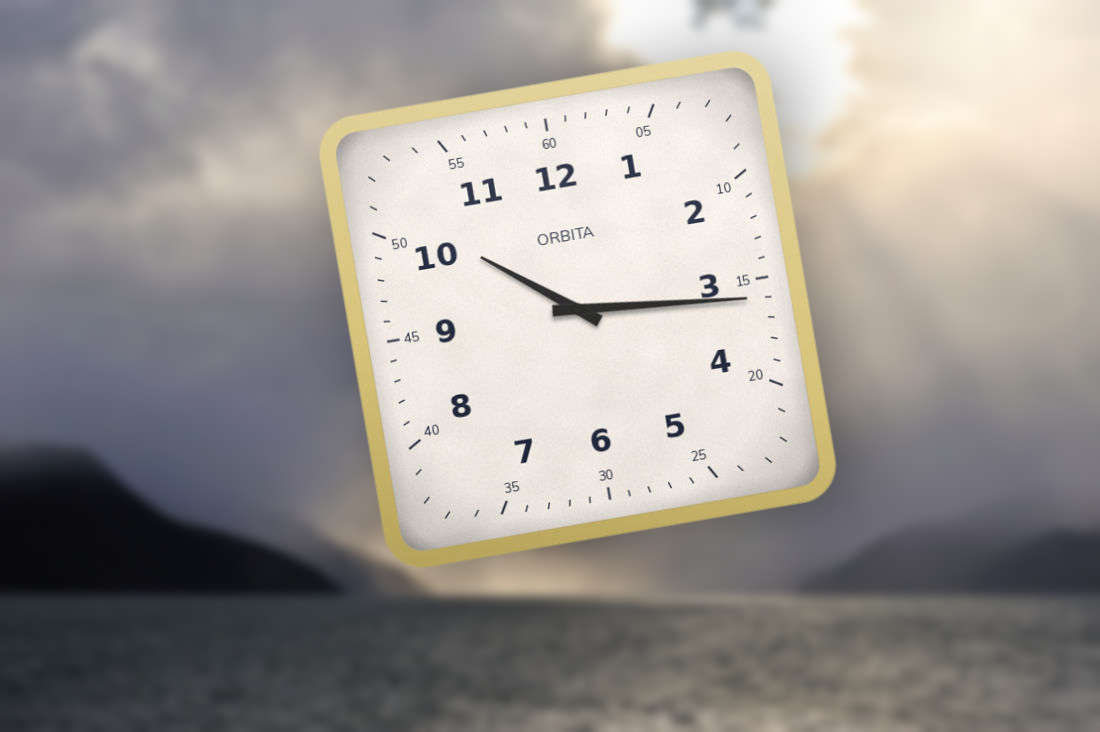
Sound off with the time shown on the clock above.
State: 10:16
